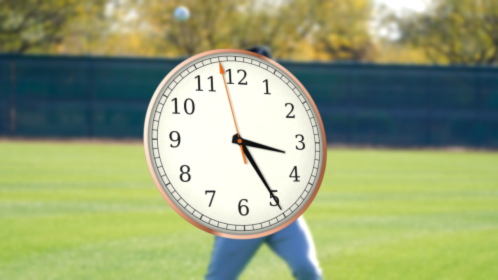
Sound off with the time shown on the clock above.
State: 3:24:58
